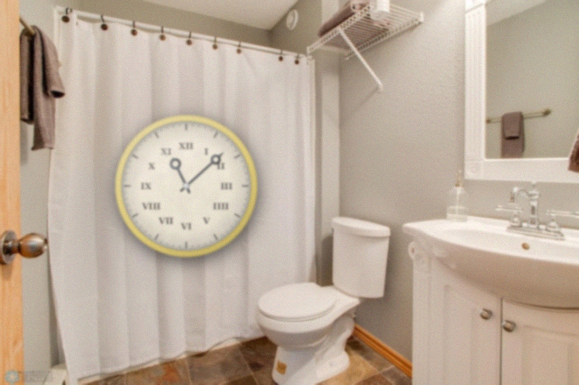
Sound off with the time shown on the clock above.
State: 11:08
